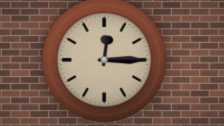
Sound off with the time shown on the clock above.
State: 12:15
